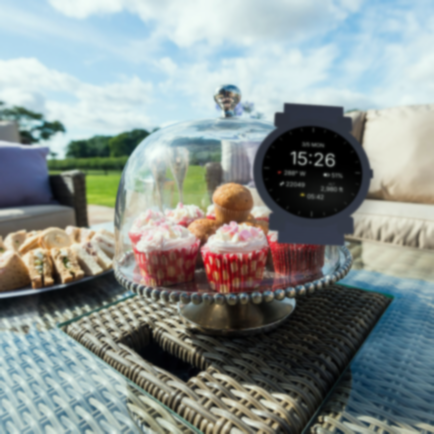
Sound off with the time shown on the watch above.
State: 15:26
